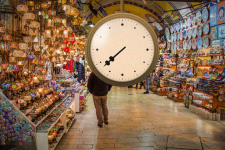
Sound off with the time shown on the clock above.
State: 7:38
